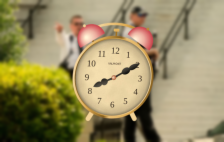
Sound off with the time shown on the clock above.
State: 8:10
